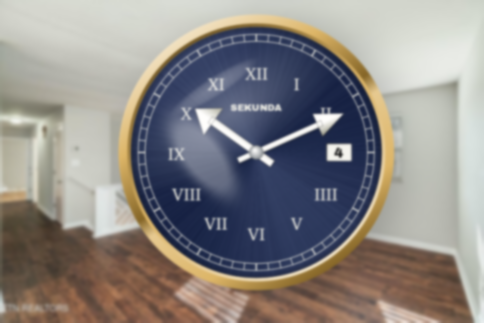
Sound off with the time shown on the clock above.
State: 10:11
